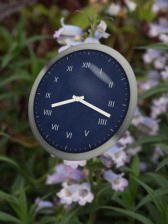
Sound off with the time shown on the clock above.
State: 8:18
